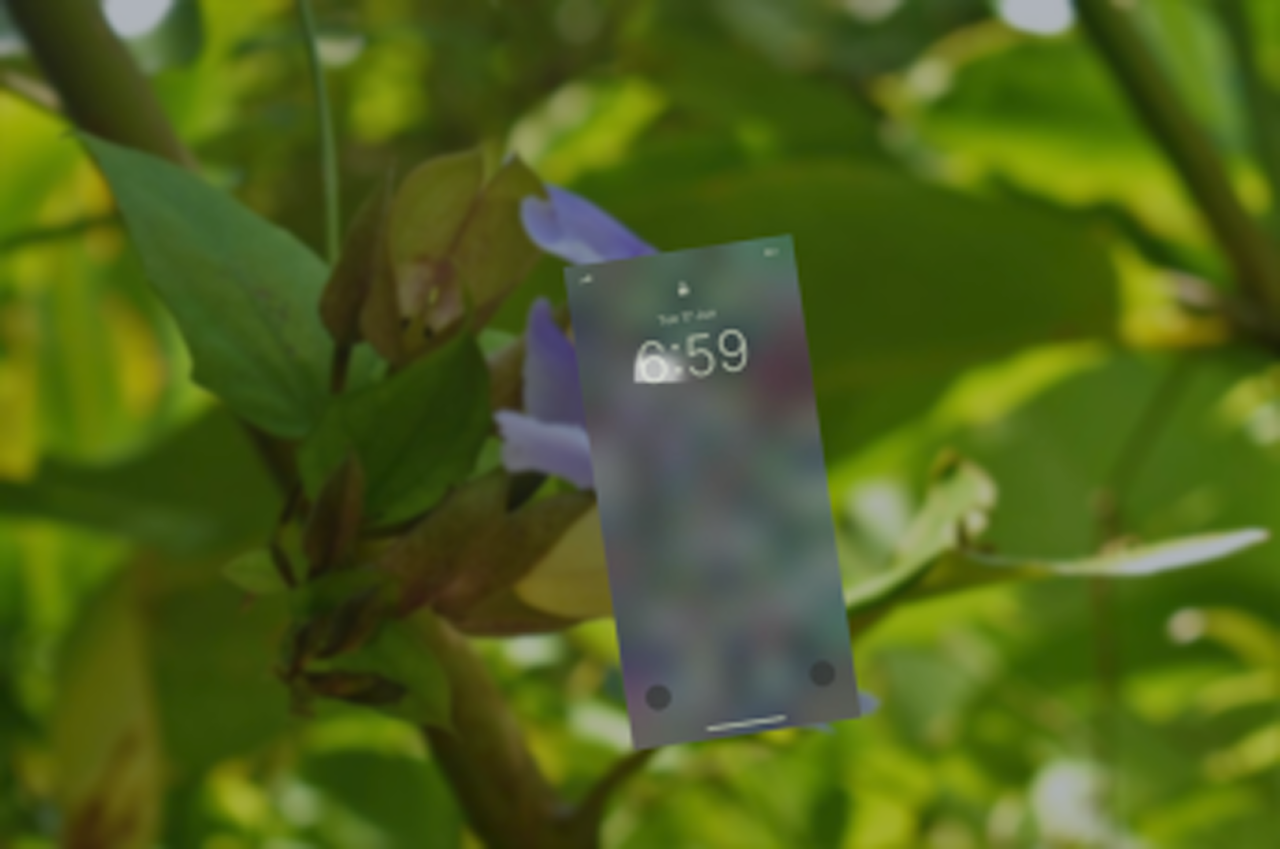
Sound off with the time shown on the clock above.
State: 6:59
